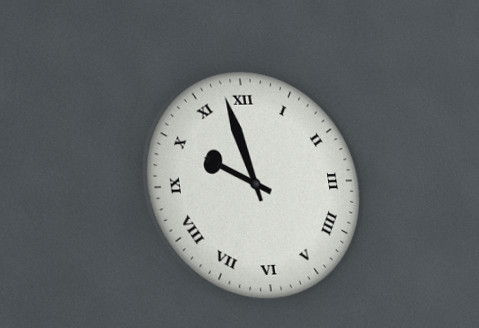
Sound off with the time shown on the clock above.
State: 9:58
